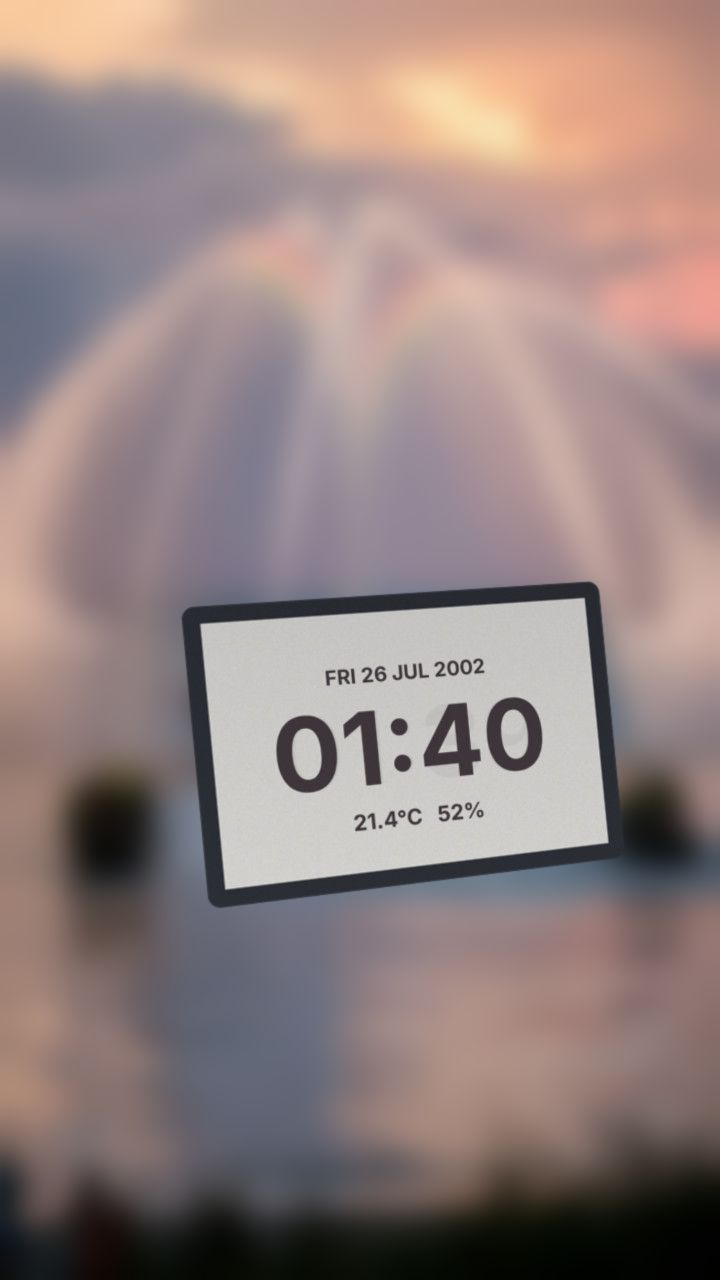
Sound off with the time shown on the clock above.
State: 1:40
